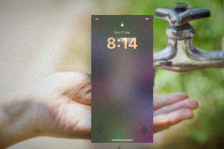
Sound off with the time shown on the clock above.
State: 8:14
